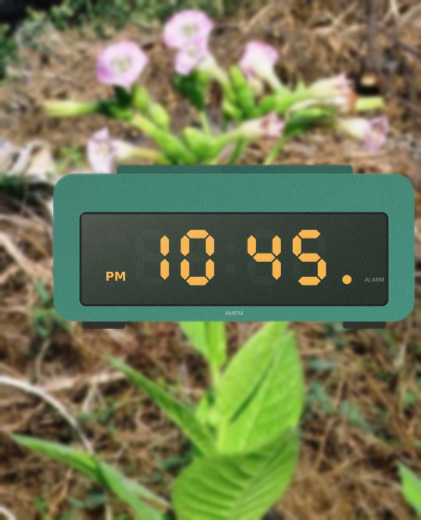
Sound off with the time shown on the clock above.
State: 10:45
